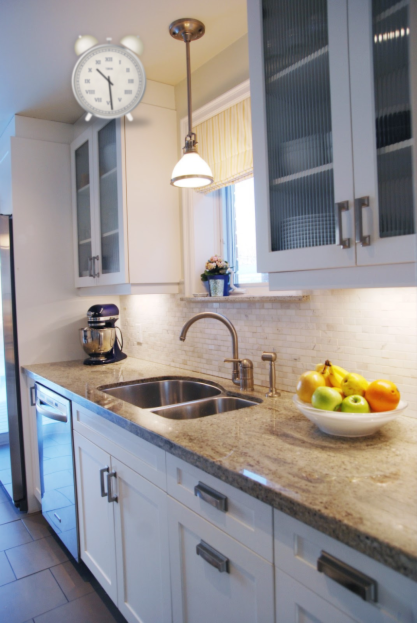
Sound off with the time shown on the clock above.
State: 10:29
